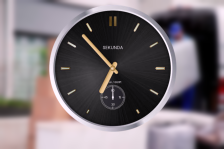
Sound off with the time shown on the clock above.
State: 6:53
